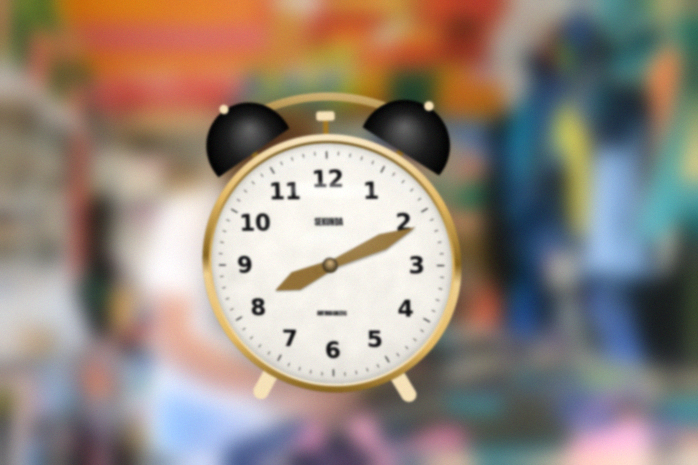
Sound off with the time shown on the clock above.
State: 8:11
